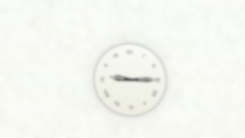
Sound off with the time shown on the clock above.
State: 9:15
